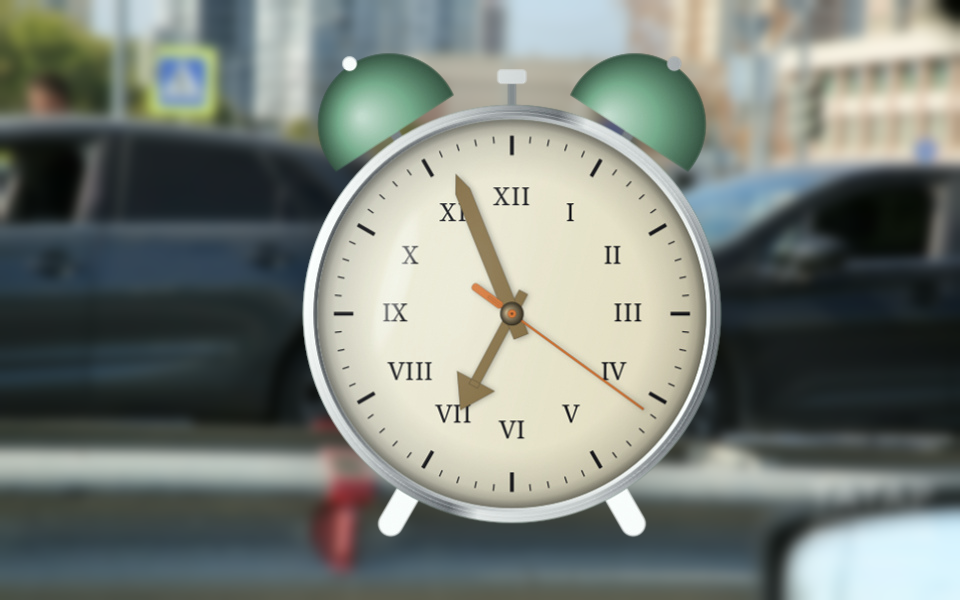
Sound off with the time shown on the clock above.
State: 6:56:21
